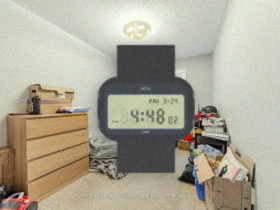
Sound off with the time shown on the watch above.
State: 4:48
